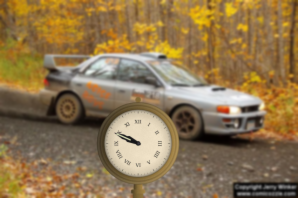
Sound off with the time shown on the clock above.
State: 9:49
